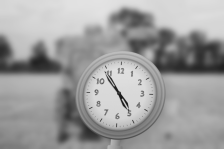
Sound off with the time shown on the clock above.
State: 4:54
